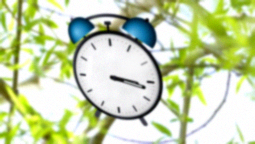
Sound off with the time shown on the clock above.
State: 3:17
